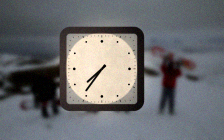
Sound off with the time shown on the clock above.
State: 7:36
